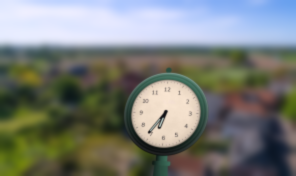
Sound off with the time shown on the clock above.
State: 6:36
